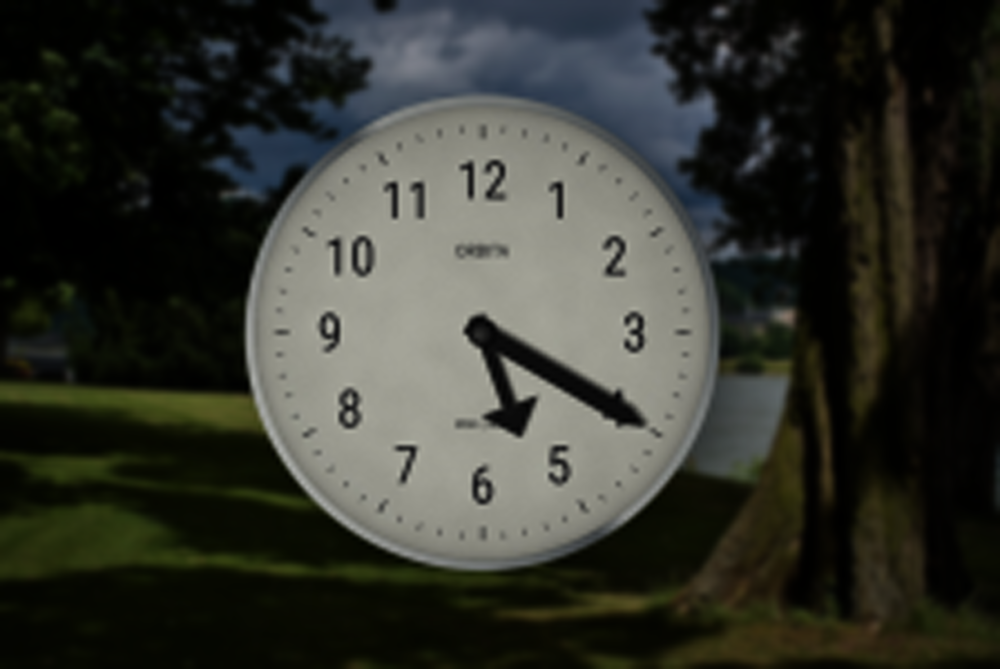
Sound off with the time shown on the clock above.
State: 5:20
